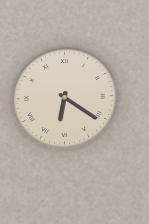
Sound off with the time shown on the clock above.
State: 6:21
